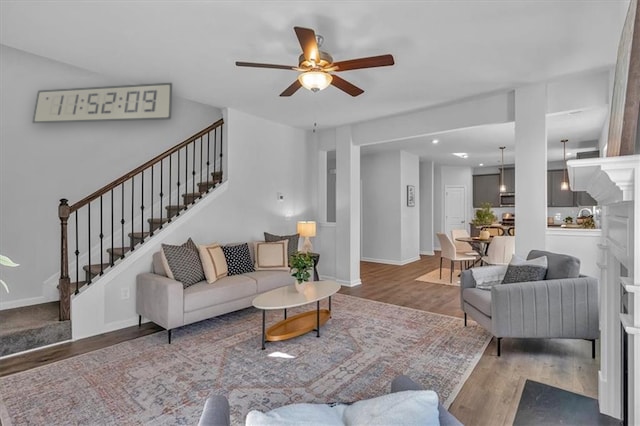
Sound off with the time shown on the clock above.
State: 11:52:09
